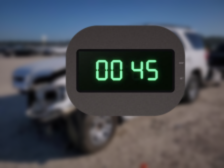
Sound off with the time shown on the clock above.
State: 0:45
